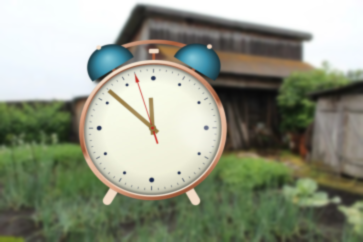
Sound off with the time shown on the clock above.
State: 11:51:57
